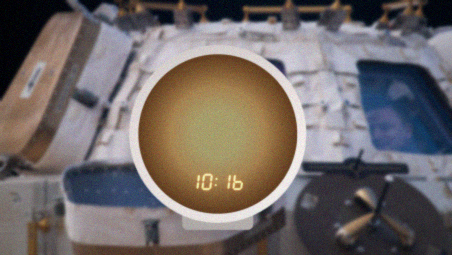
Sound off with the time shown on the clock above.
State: 10:16
